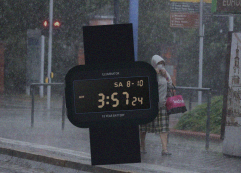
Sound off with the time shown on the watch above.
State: 3:57:24
